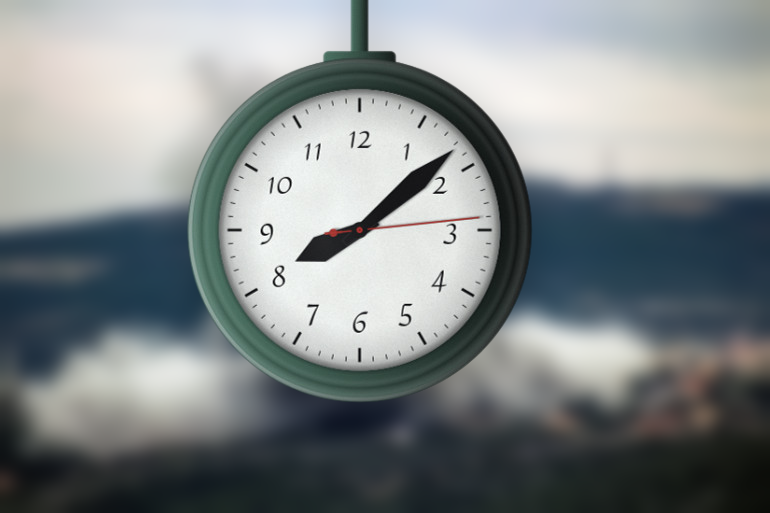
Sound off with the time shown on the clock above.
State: 8:08:14
